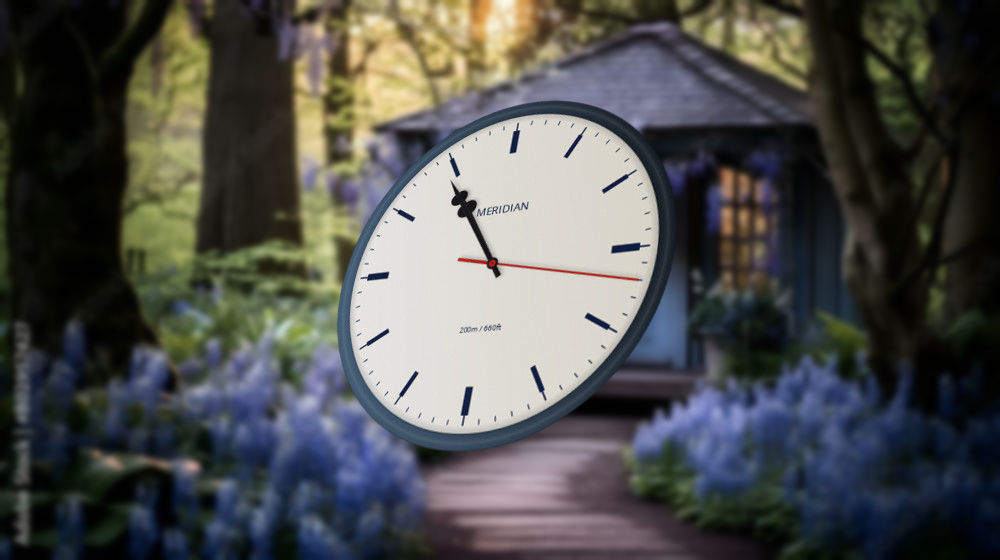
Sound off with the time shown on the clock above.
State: 10:54:17
